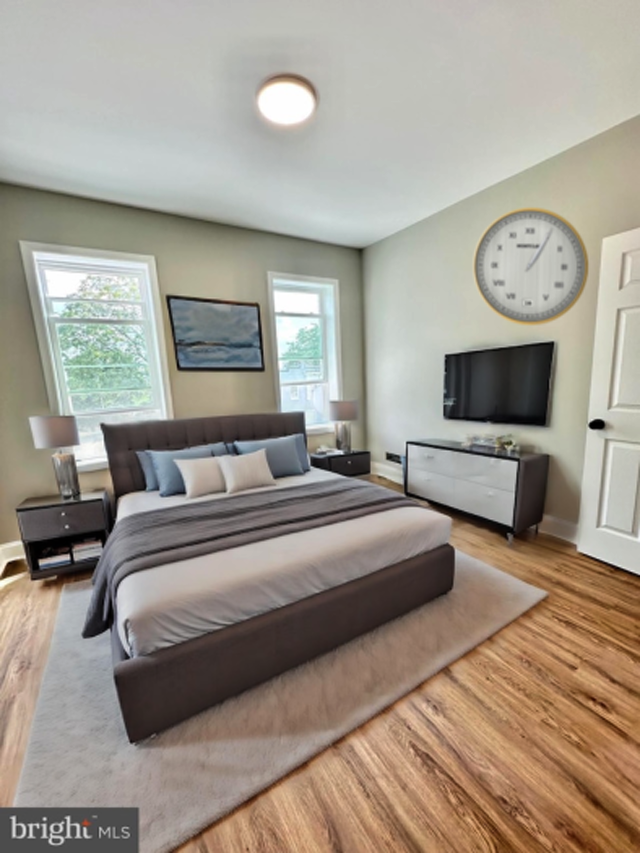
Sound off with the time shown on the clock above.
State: 1:05
